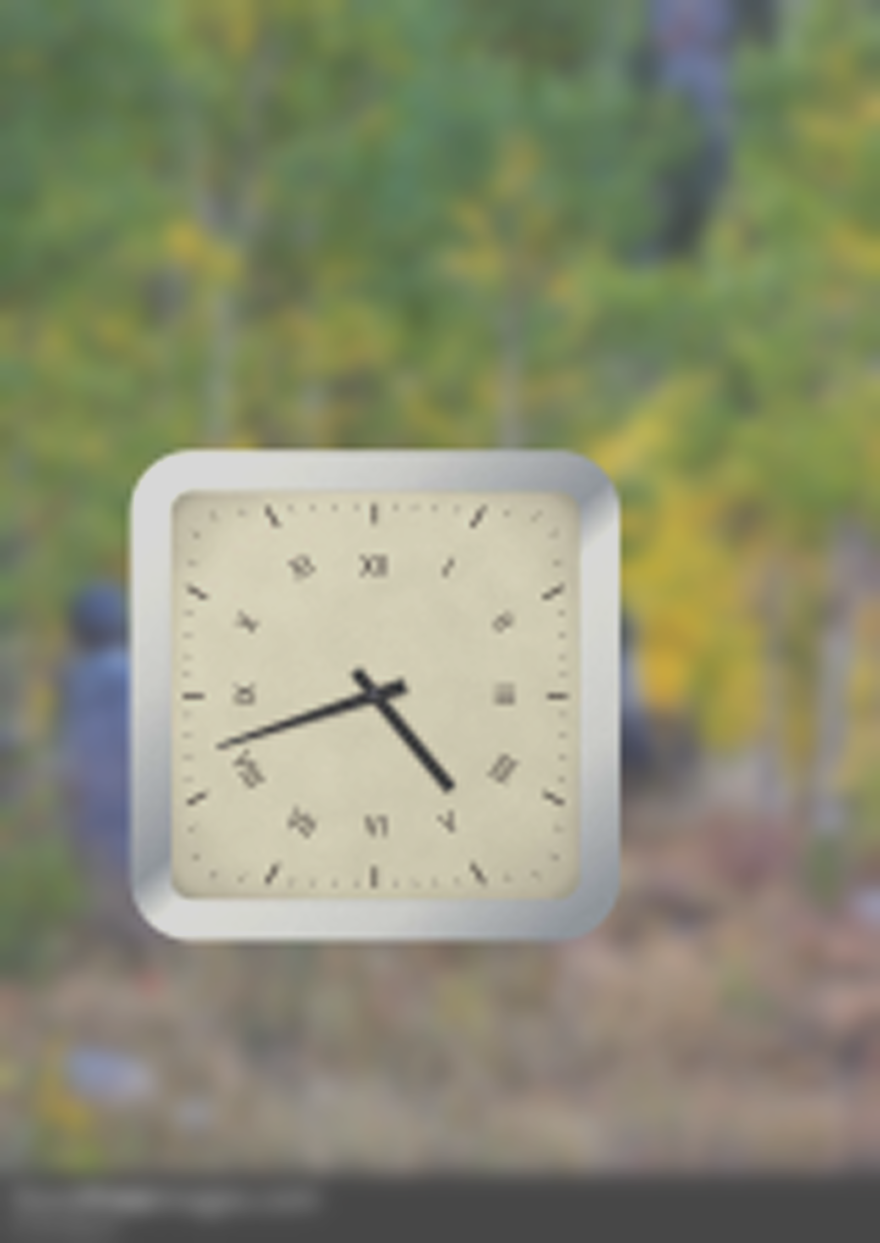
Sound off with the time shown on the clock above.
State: 4:42
